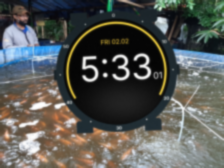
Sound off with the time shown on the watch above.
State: 5:33
